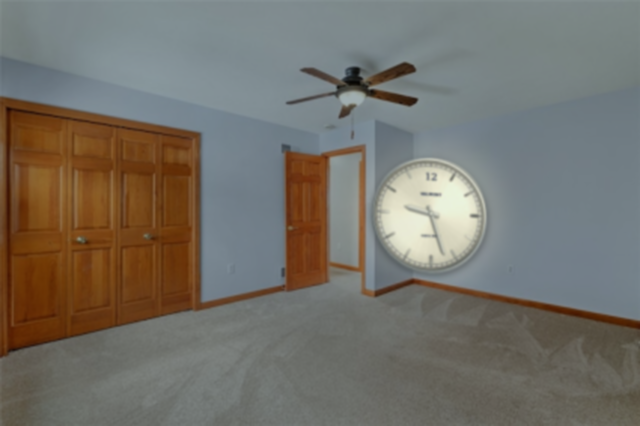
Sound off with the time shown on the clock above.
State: 9:27
